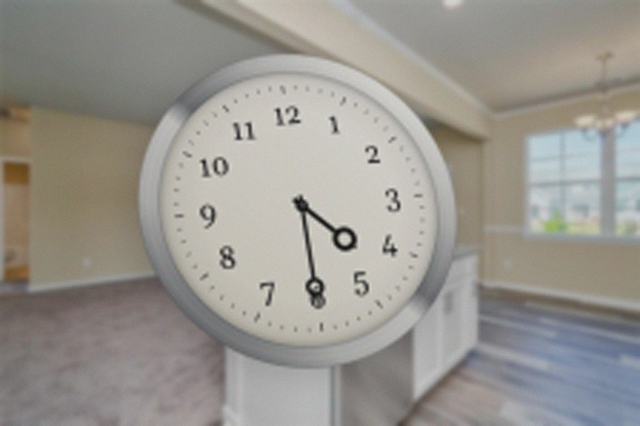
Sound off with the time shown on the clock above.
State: 4:30
